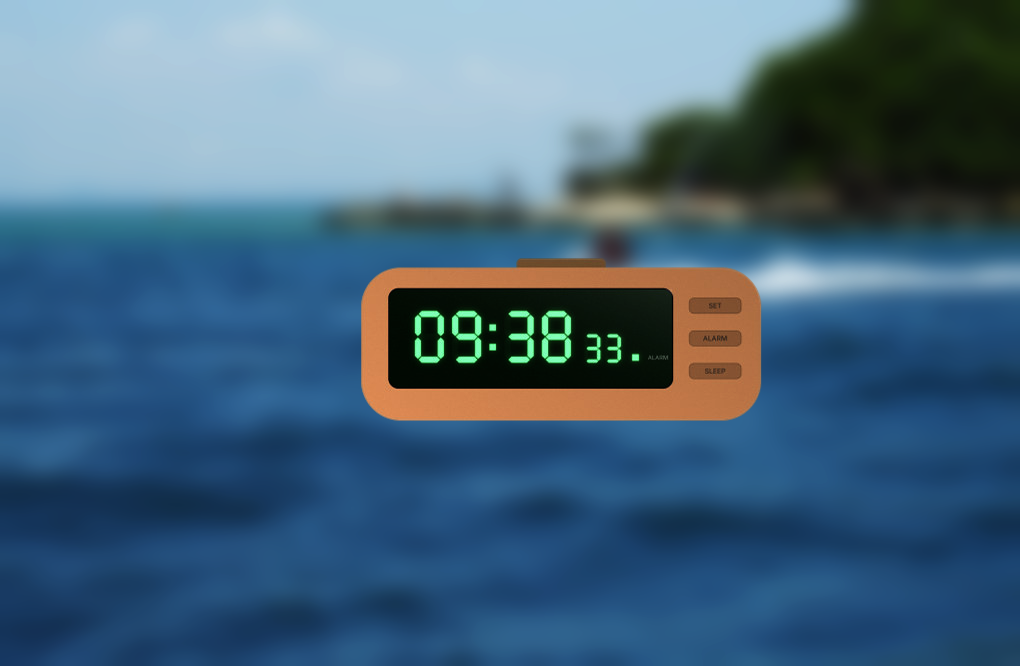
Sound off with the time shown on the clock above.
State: 9:38:33
